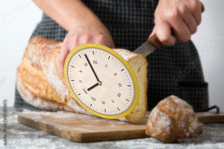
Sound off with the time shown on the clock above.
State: 7:57
